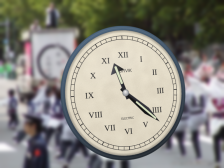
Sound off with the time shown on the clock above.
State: 11:22
